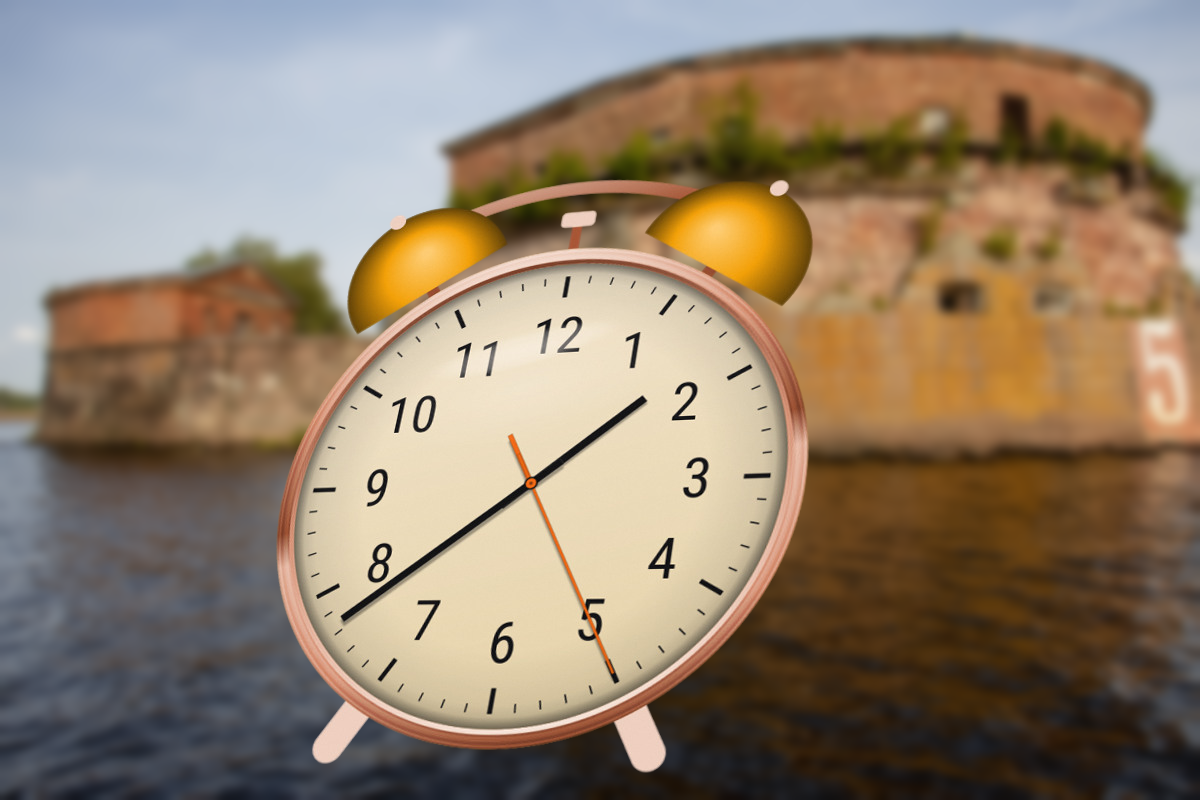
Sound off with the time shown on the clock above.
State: 1:38:25
